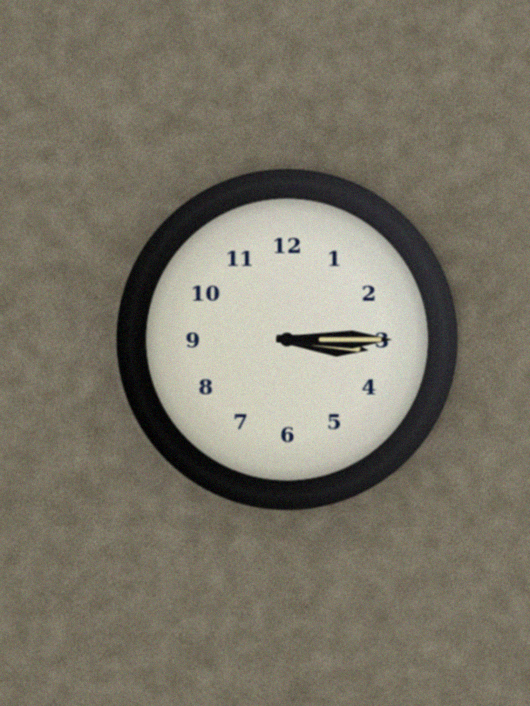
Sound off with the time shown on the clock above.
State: 3:15
